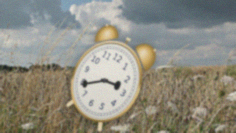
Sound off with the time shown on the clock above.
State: 2:39
